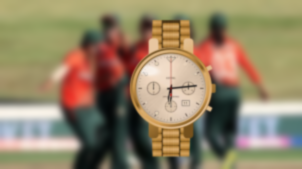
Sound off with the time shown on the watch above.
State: 6:14
